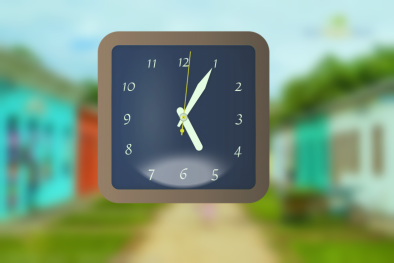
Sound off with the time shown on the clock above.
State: 5:05:01
